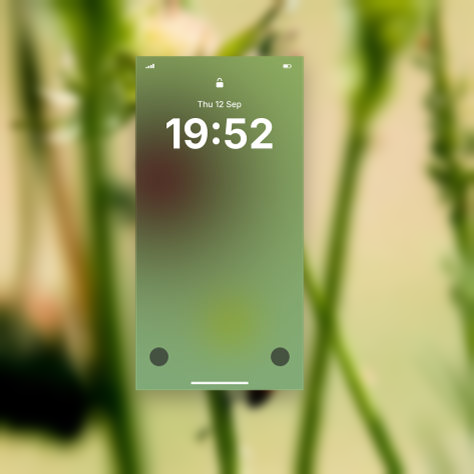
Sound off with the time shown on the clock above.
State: 19:52
